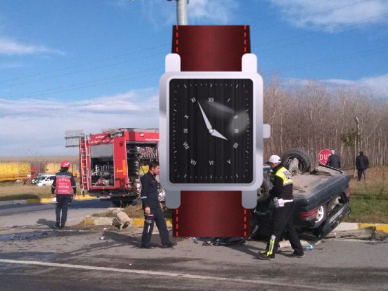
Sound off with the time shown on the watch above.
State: 3:56
